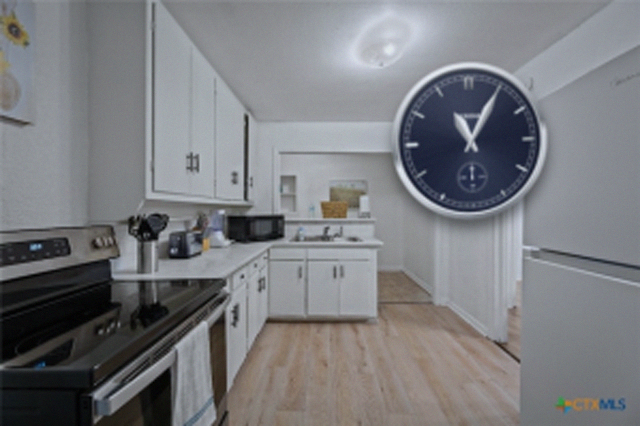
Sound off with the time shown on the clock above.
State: 11:05
